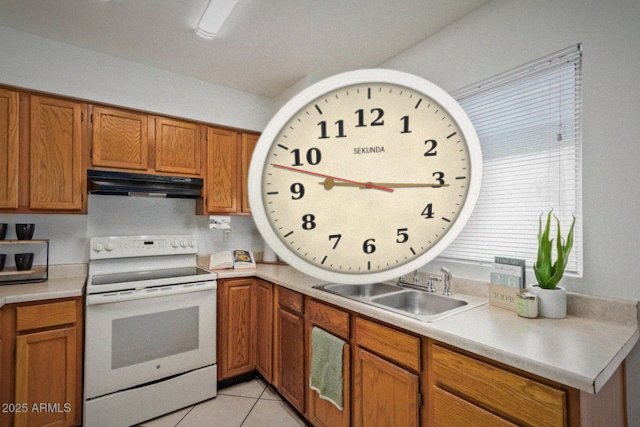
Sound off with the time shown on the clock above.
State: 9:15:48
